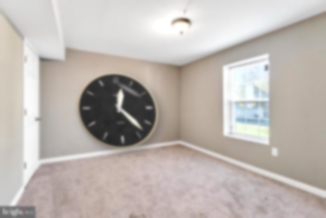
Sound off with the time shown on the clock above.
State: 12:23
